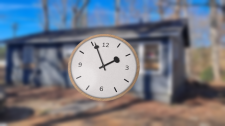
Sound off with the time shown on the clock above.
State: 1:56
